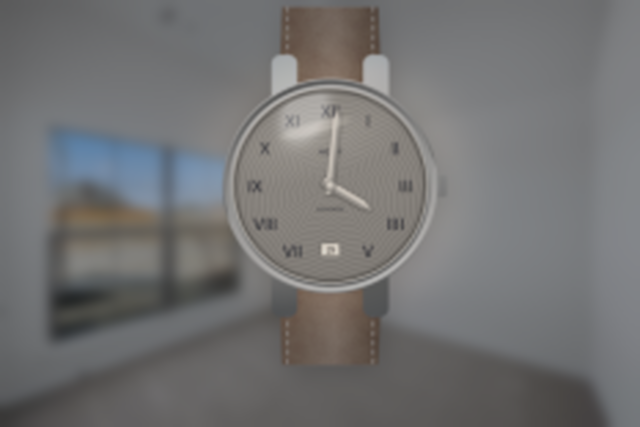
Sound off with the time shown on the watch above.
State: 4:01
